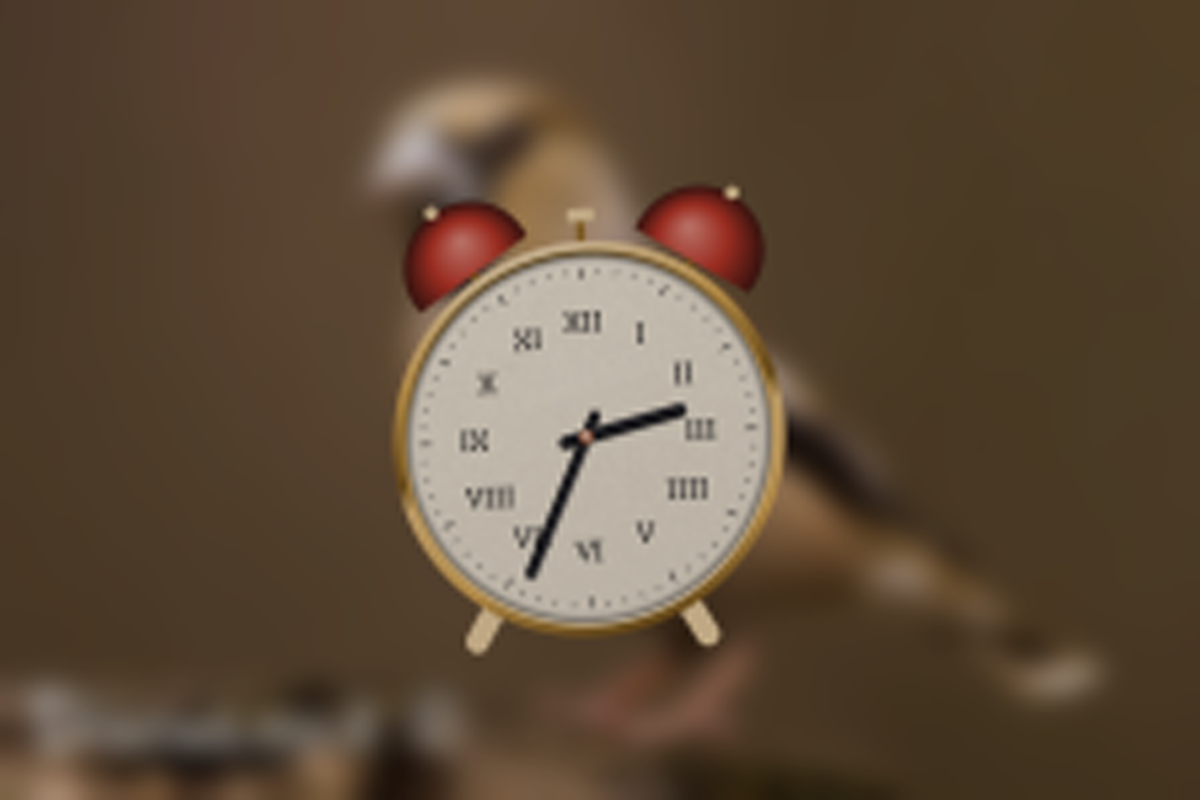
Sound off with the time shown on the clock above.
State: 2:34
